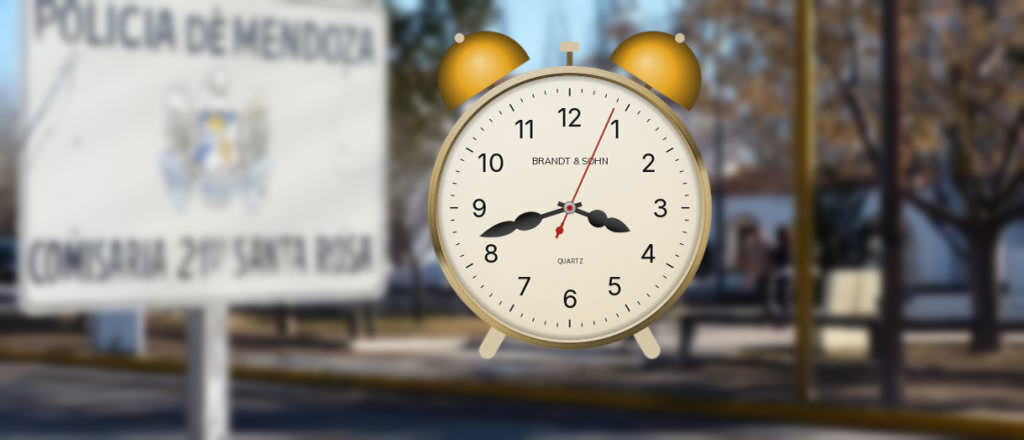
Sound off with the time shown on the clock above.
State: 3:42:04
